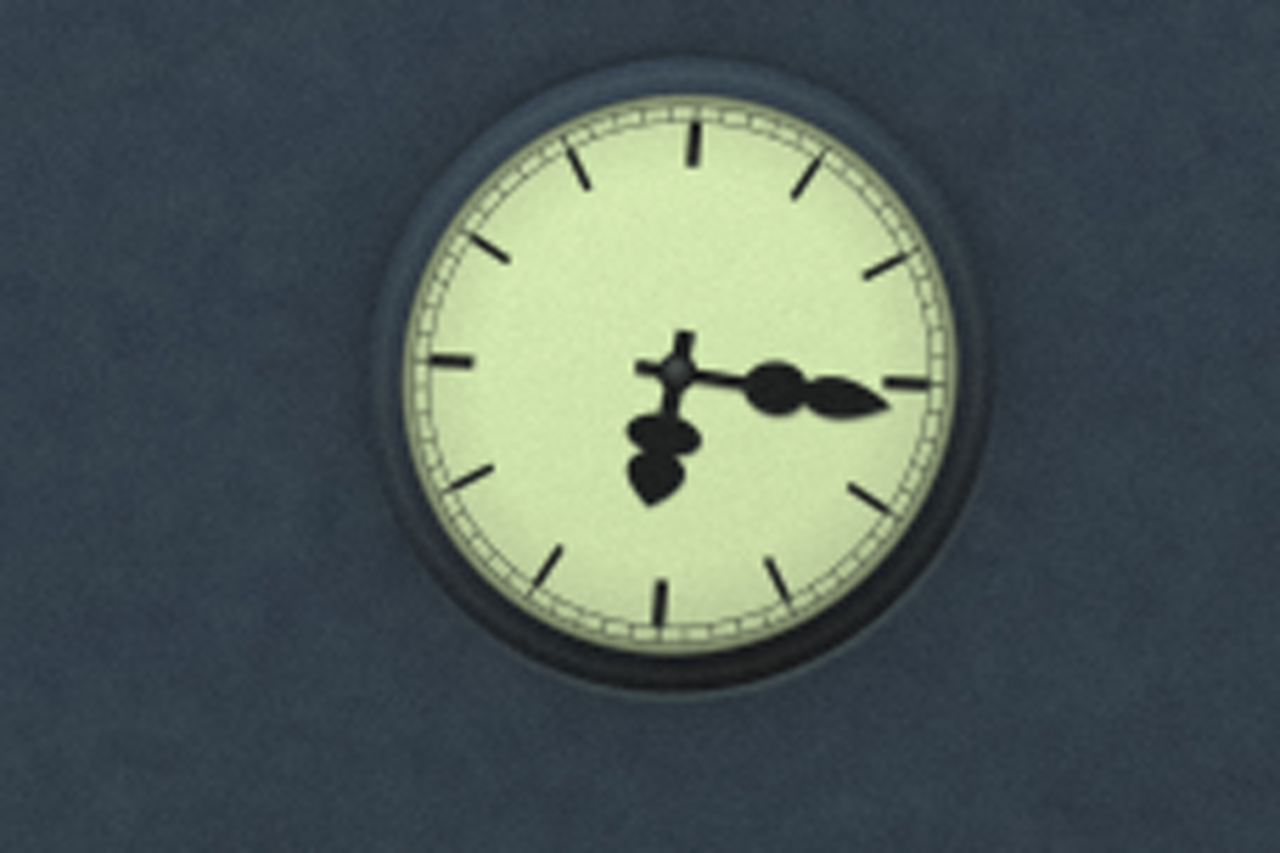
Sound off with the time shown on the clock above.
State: 6:16
